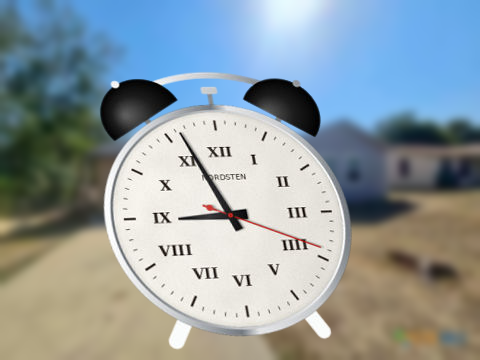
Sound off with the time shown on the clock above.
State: 8:56:19
